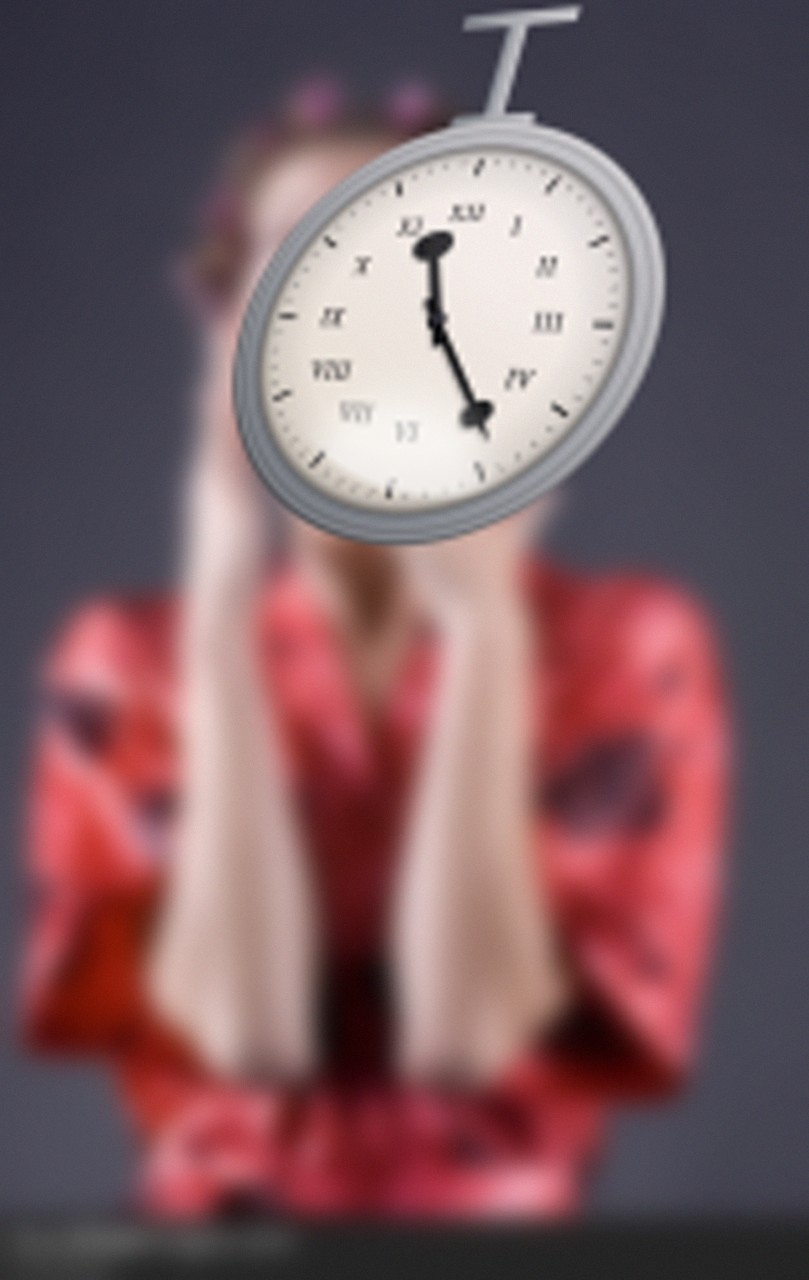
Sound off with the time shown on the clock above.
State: 11:24
